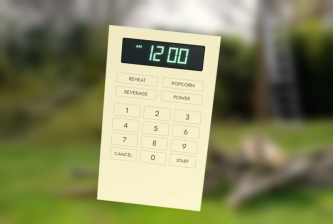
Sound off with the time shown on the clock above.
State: 12:00
